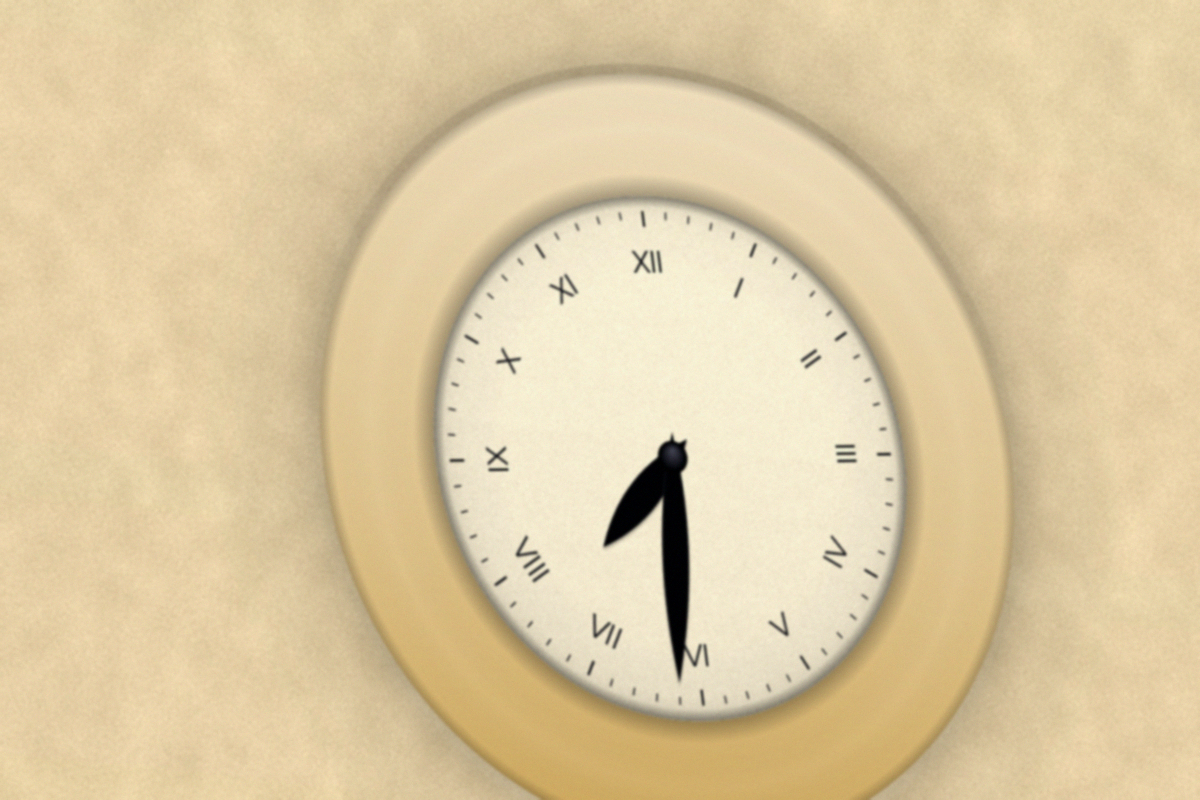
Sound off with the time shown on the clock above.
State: 7:31
